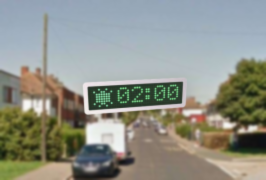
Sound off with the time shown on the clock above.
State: 2:00
